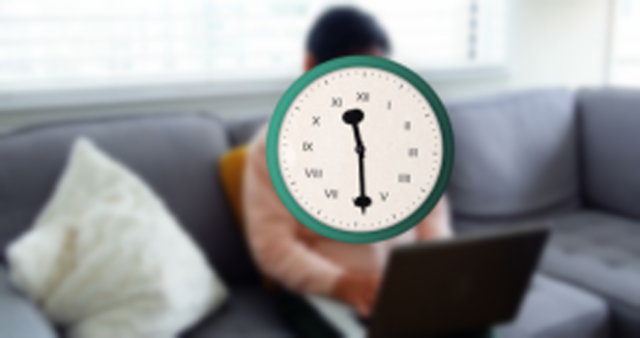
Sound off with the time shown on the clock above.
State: 11:29
